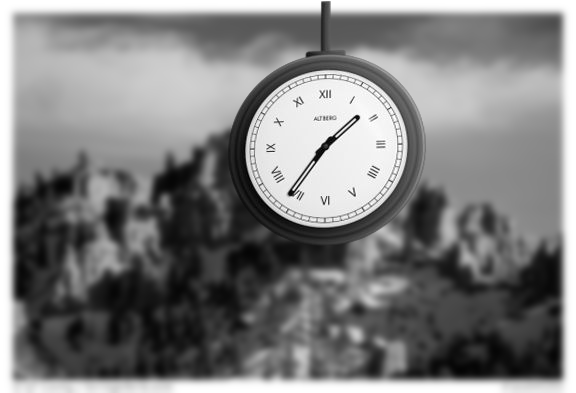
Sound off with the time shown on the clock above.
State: 1:36
